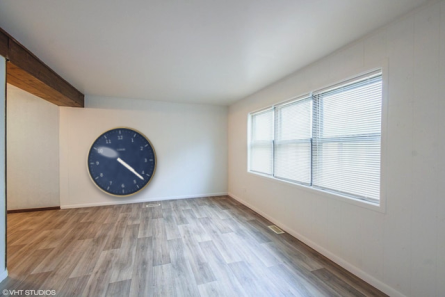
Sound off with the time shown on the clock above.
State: 4:22
